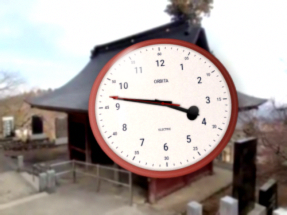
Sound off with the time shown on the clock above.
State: 3:46:47
